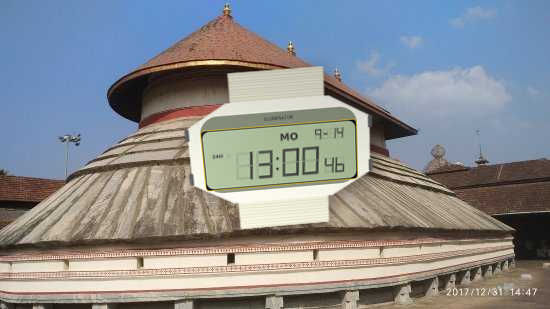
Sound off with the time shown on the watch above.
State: 13:00:46
